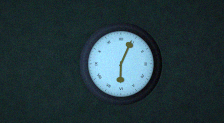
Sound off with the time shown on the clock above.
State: 6:04
